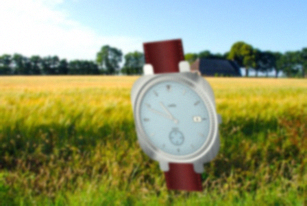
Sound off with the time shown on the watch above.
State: 10:49
